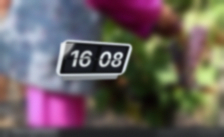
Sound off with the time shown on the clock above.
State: 16:08
